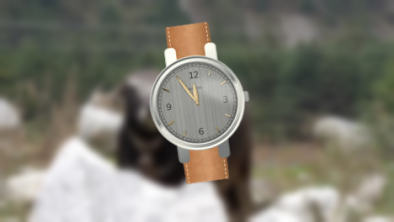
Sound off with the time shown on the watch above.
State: 11:55
